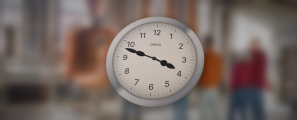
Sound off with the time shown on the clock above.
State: 3:48
